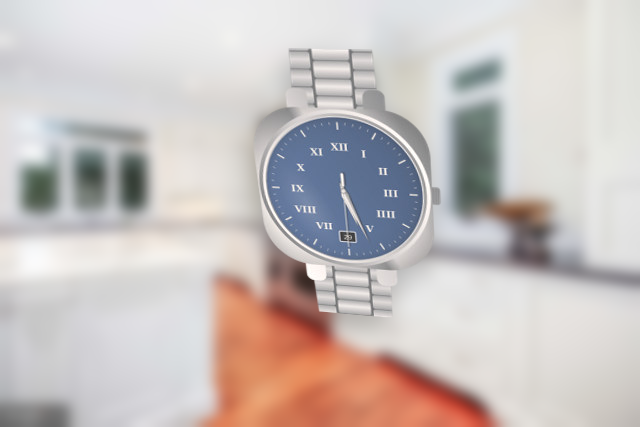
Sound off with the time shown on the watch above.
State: 5:26:30
